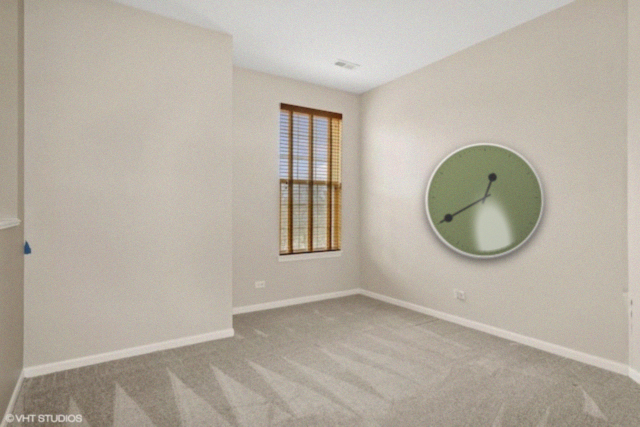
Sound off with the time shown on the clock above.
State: 12:40
